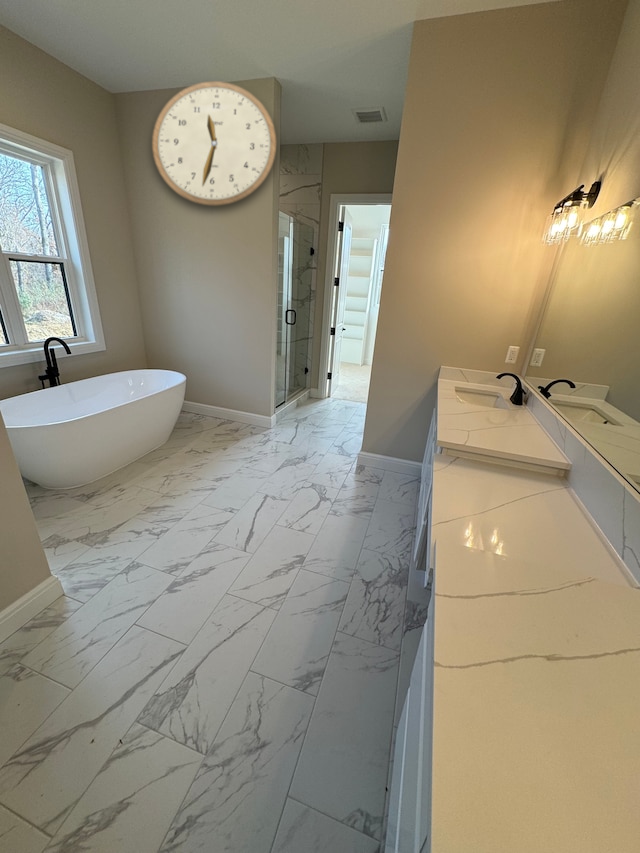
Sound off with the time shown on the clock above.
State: 11:32
